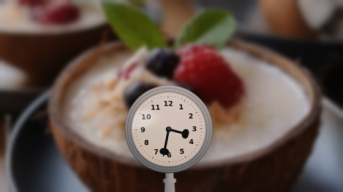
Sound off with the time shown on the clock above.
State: 3:32
